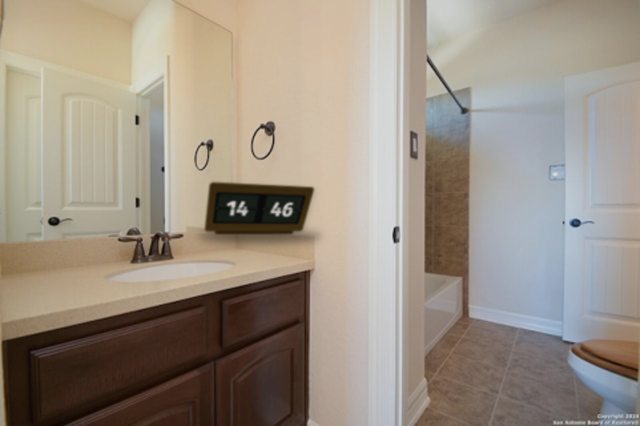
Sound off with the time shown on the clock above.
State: 14:46
